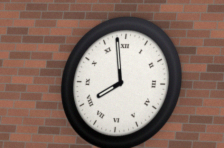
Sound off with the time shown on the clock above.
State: 7:58
